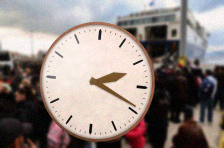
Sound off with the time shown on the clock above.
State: 2:19
